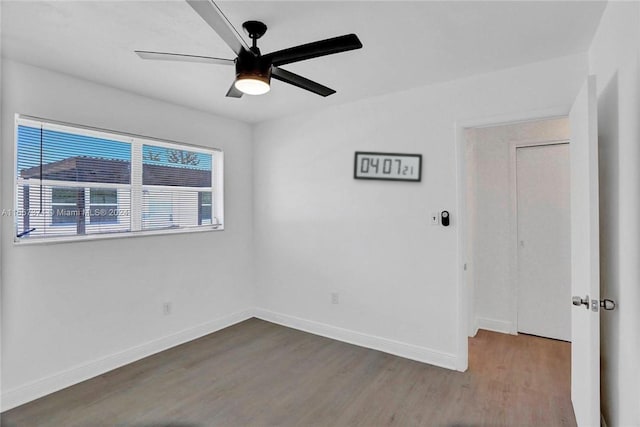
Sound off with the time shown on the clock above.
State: 4:07
